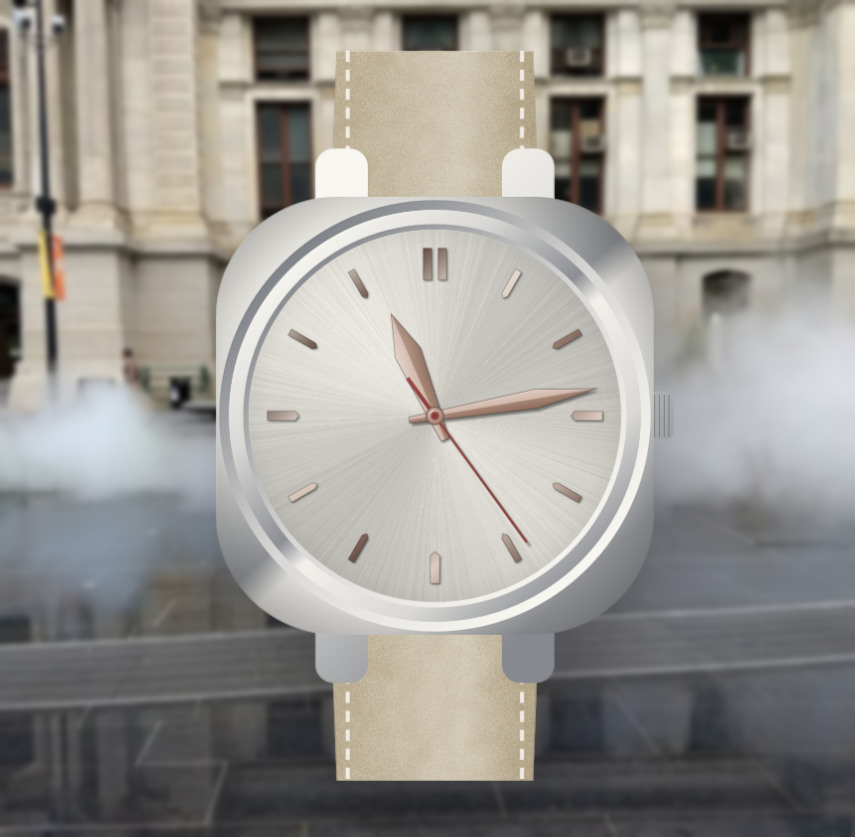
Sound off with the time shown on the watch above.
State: 11:13:24
